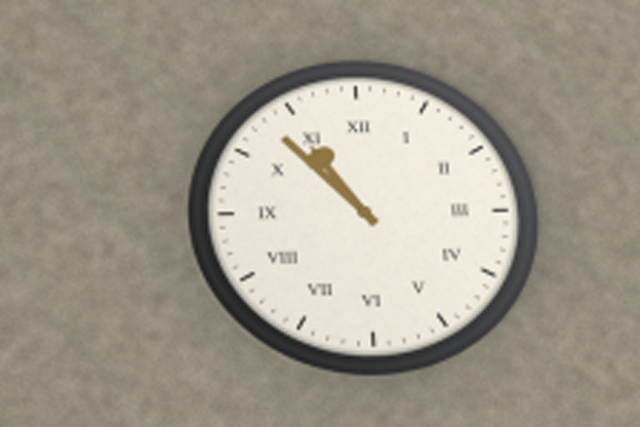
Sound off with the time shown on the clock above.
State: 10:53
